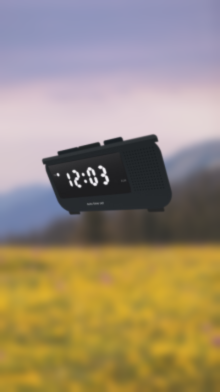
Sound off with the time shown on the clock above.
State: 12:03
